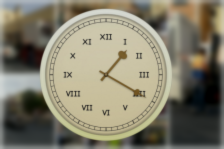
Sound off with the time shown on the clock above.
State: 1:20
